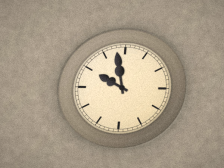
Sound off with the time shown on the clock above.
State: 9:58
